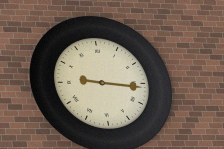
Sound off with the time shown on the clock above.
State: 9:16
